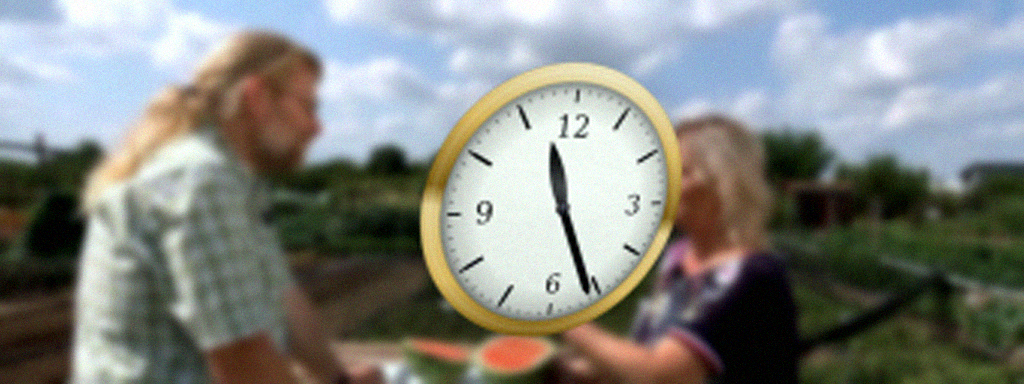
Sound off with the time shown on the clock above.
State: 11:26
